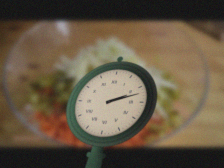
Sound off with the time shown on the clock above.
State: 2:12
